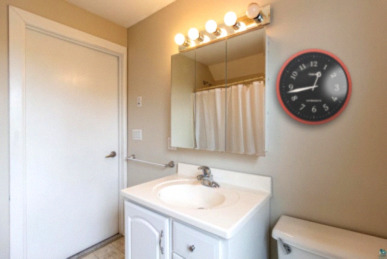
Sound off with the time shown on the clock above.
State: 12:43
